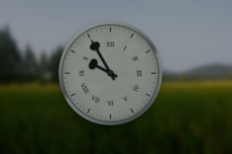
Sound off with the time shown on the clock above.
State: 9:55
